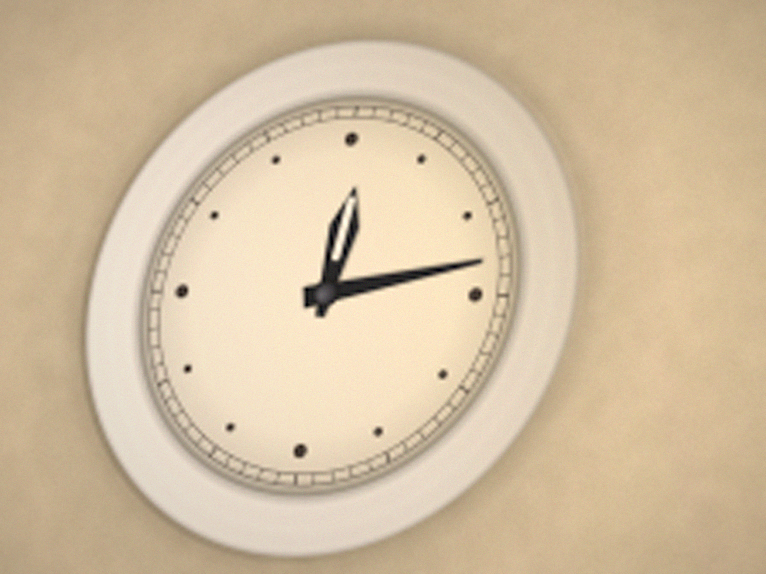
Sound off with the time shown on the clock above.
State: 12:13
